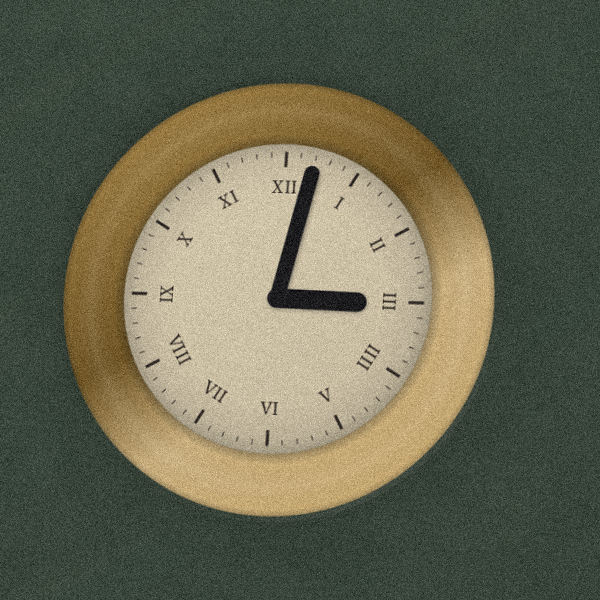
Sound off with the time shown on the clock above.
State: 3:02
